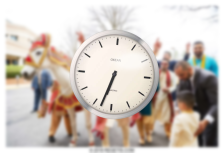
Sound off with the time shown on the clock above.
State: 6:33
